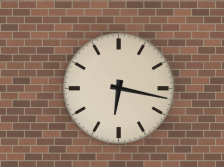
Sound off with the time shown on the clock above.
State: 6:17
